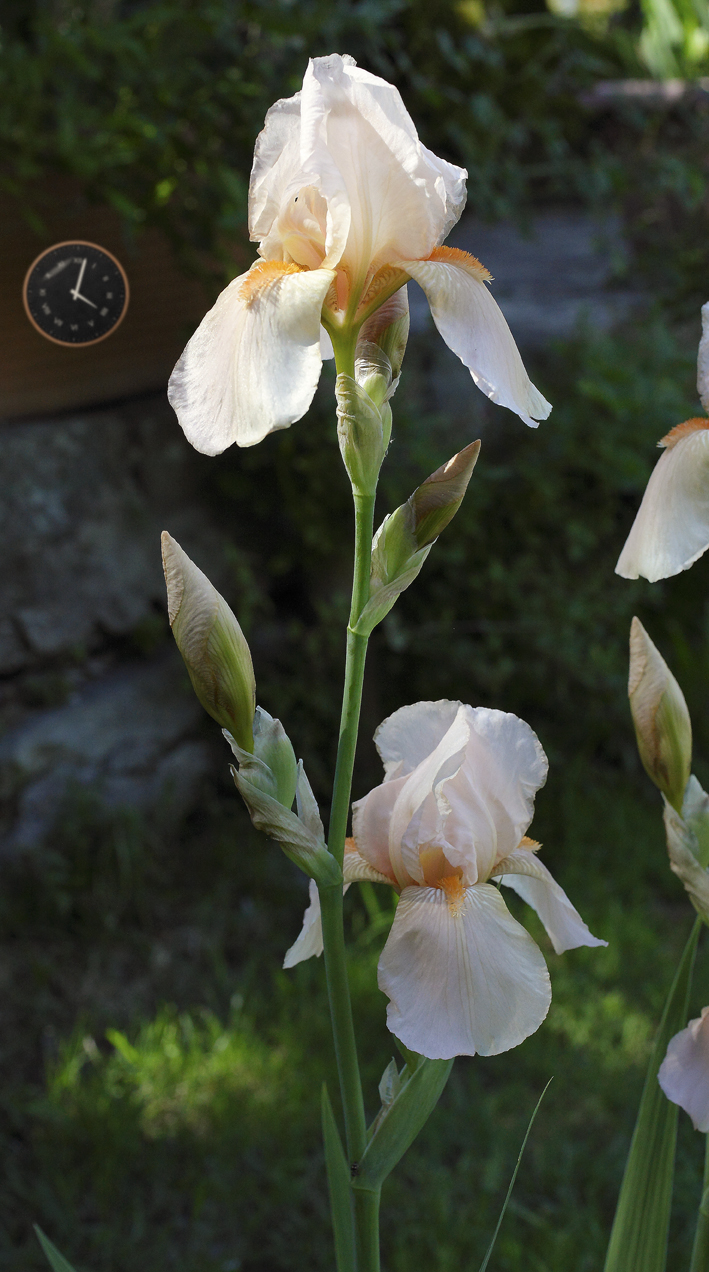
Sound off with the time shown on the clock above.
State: 4:02
